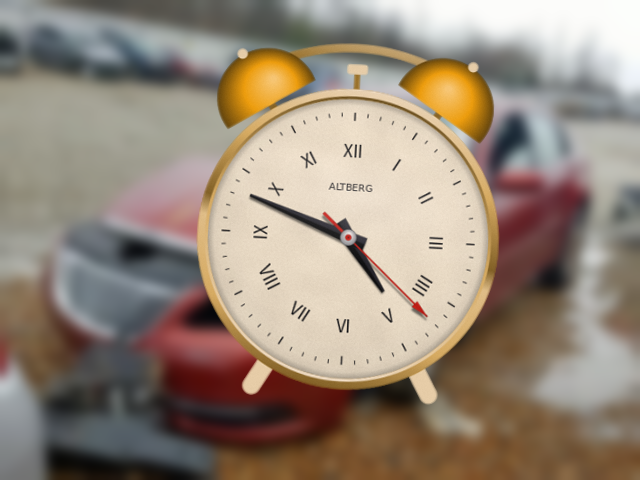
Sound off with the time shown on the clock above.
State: 4:48:22
